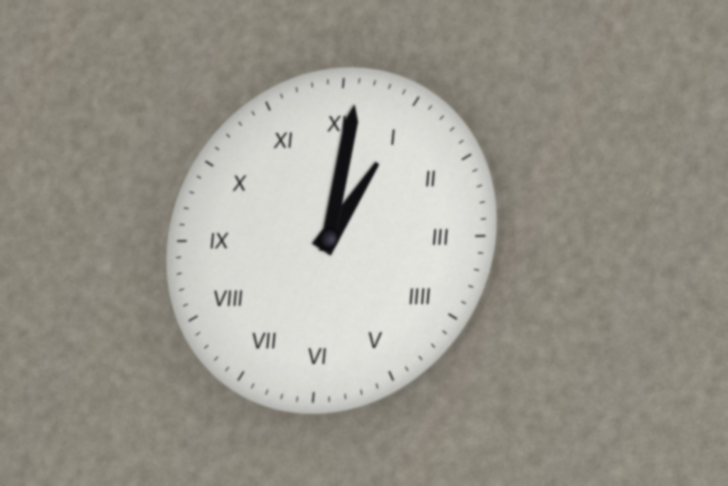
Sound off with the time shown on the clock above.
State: 1:01
